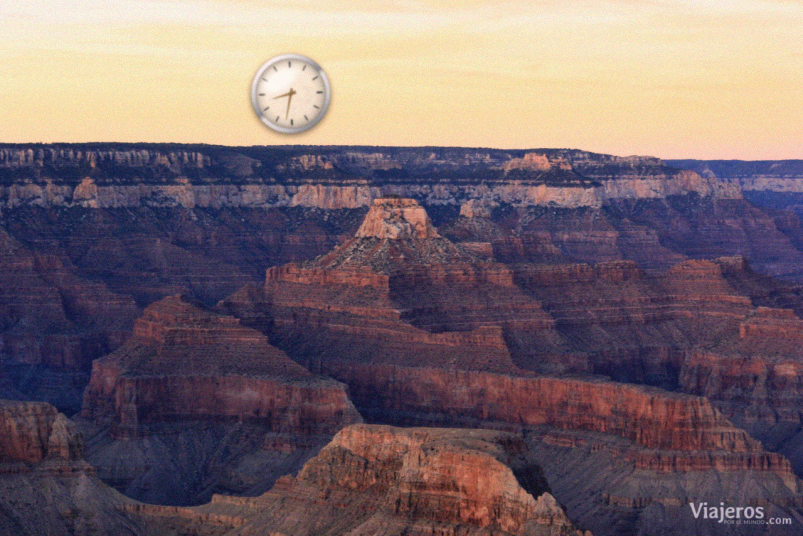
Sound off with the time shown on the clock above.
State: 8:32
